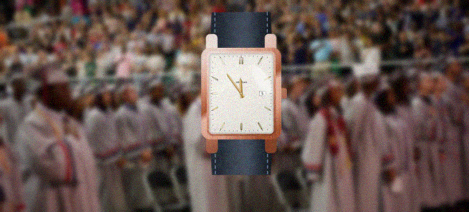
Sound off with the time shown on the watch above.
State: 11:54
